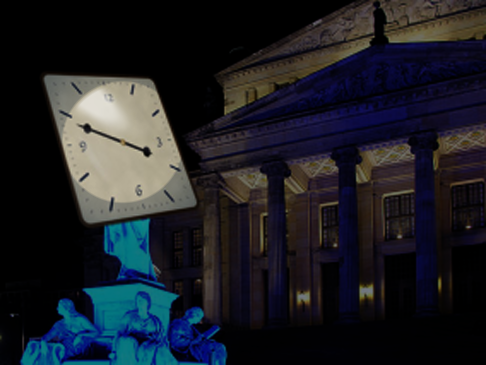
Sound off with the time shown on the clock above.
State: 3:49
